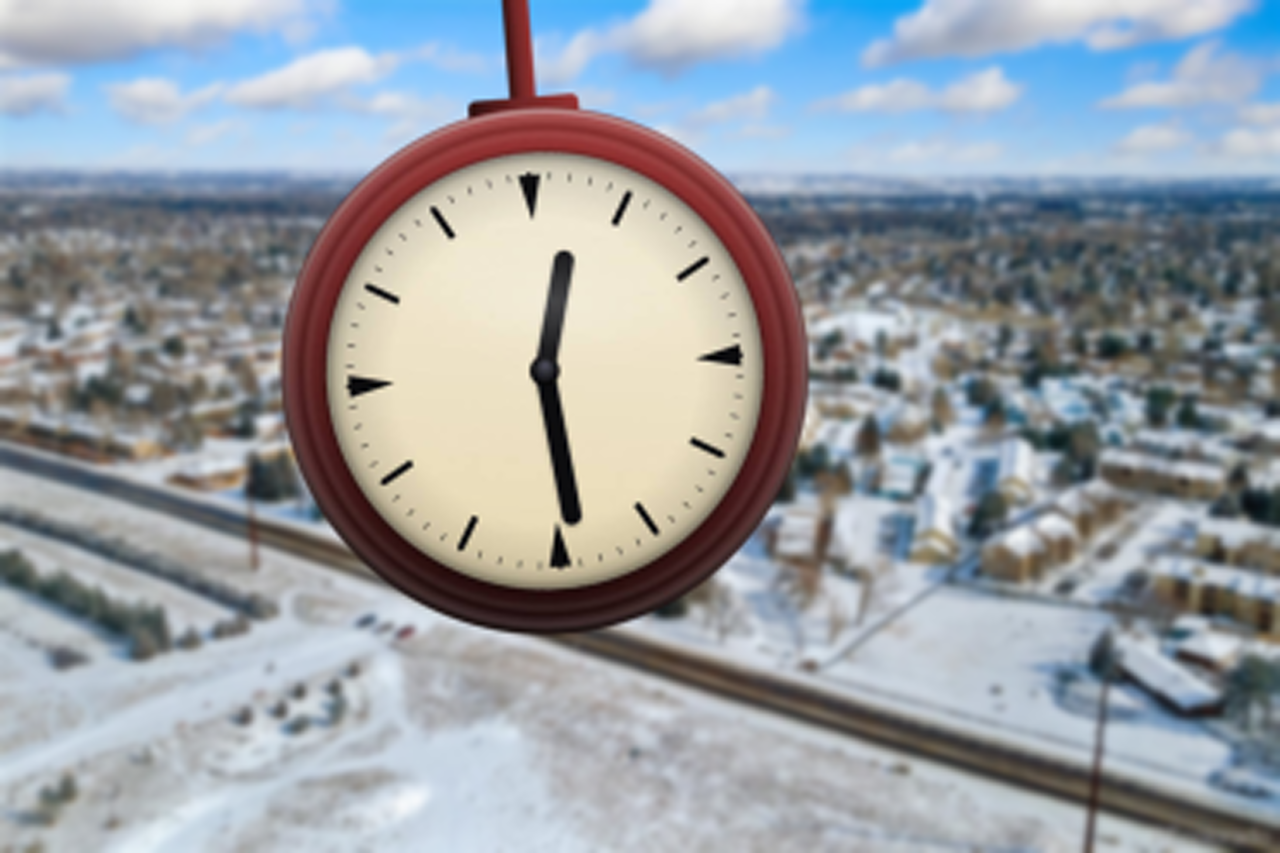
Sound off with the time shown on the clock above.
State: 12:29
